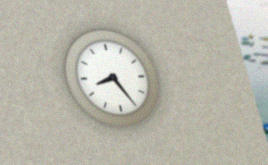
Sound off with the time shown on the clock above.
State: 8:25
